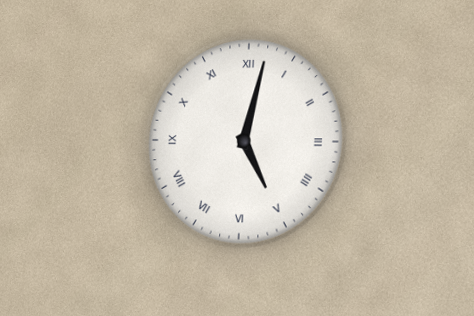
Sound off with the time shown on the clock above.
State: 5:02
